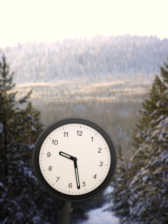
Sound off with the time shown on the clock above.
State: 9:27
